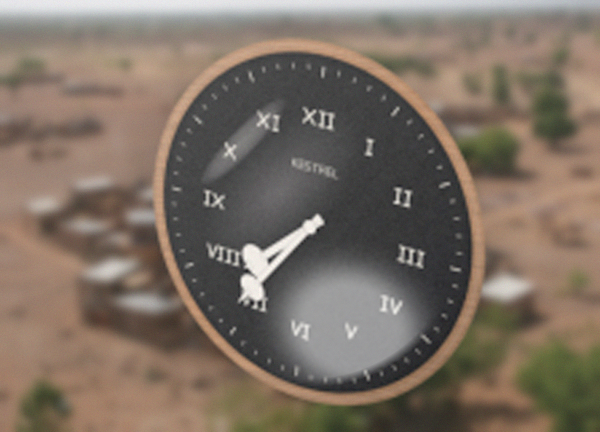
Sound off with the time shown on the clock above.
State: 7:36
